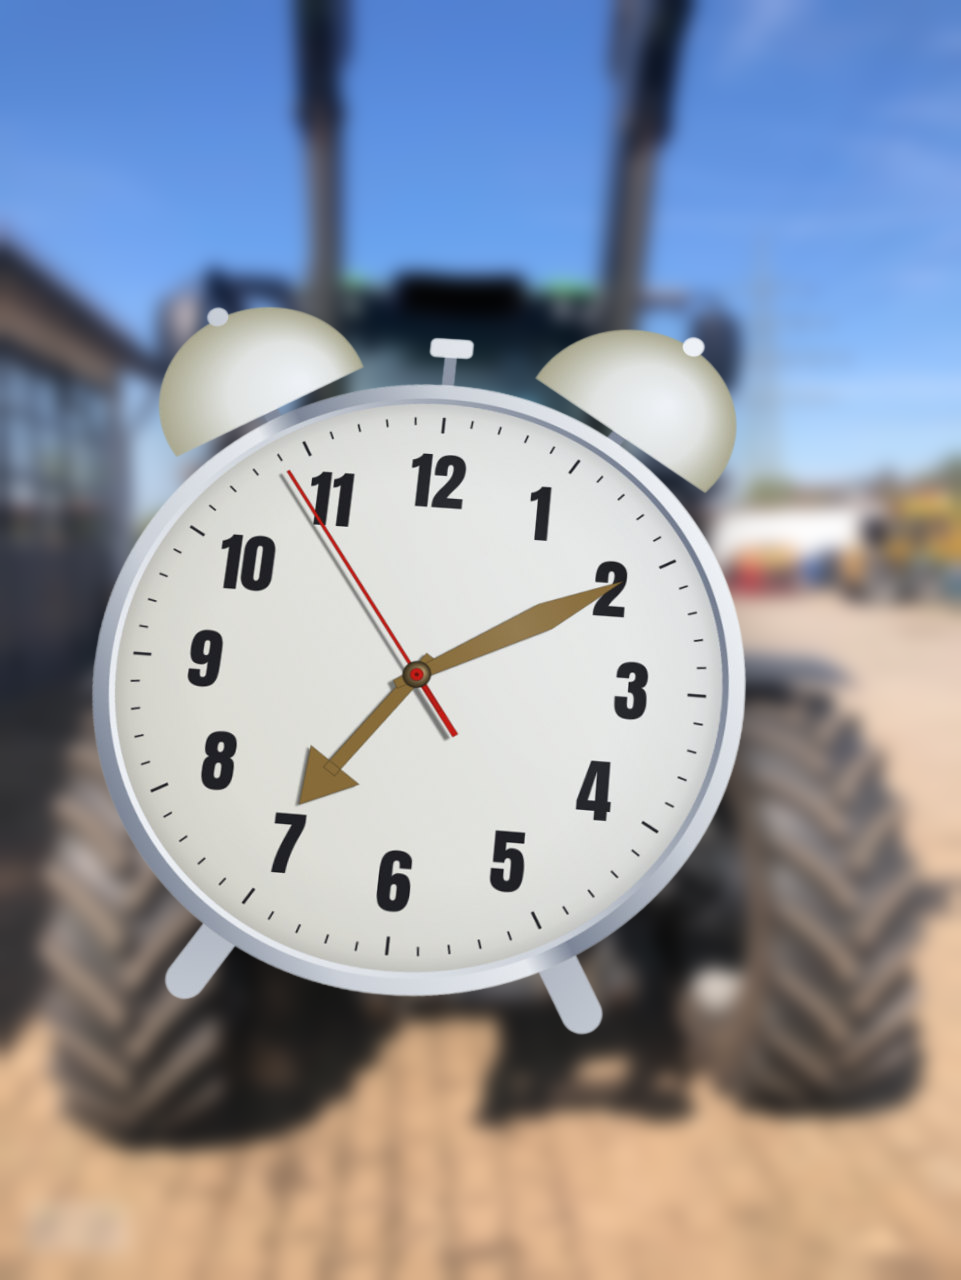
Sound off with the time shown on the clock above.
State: 7:09:54
